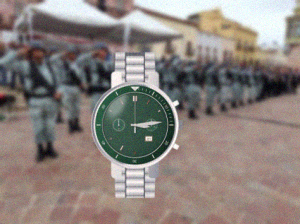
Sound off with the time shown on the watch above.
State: 3:14
